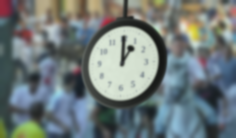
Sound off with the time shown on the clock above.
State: 1:00
